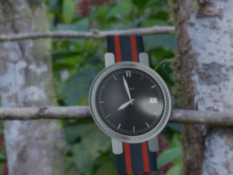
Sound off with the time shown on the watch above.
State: 7:58
